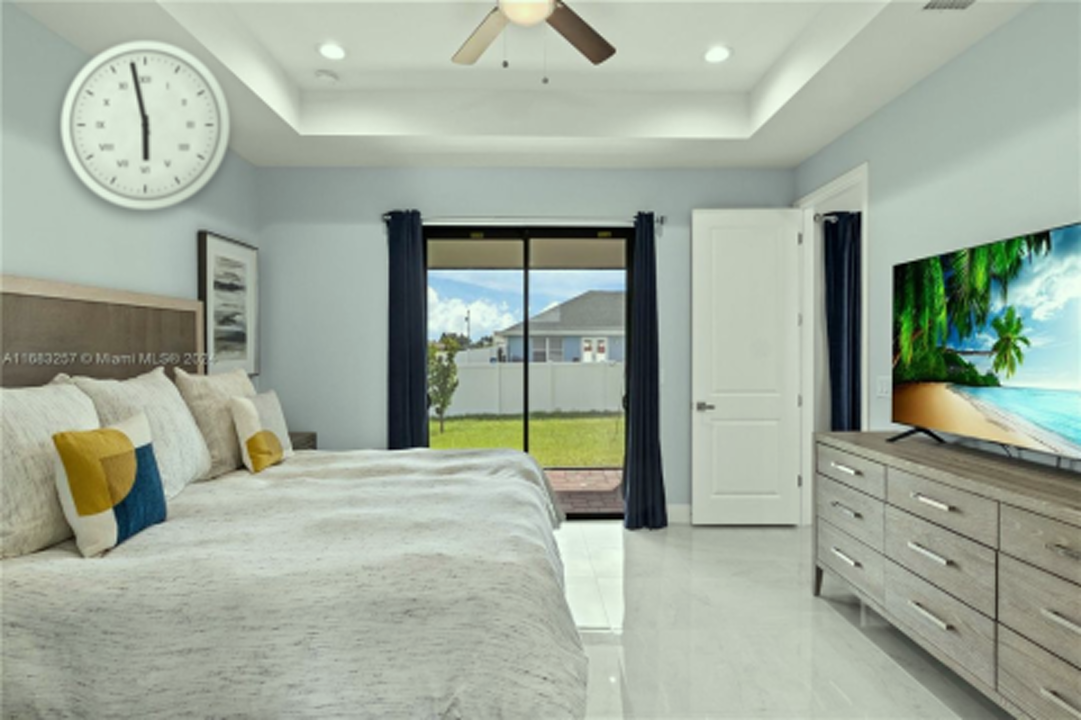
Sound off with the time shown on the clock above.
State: 5:58
